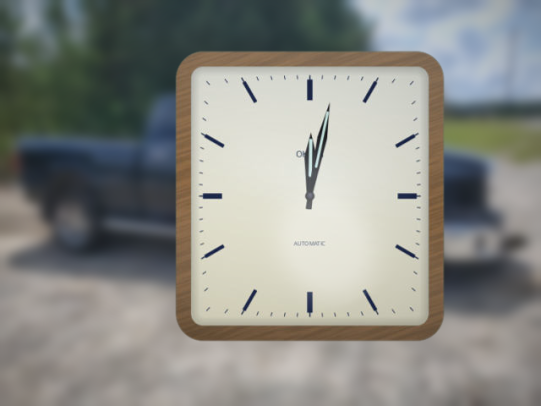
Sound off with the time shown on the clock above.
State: 12:02
